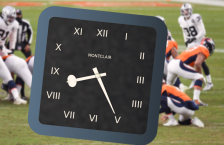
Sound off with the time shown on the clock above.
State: 8:25
